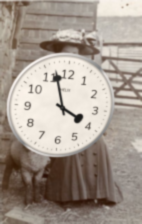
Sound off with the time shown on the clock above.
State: 3:57
